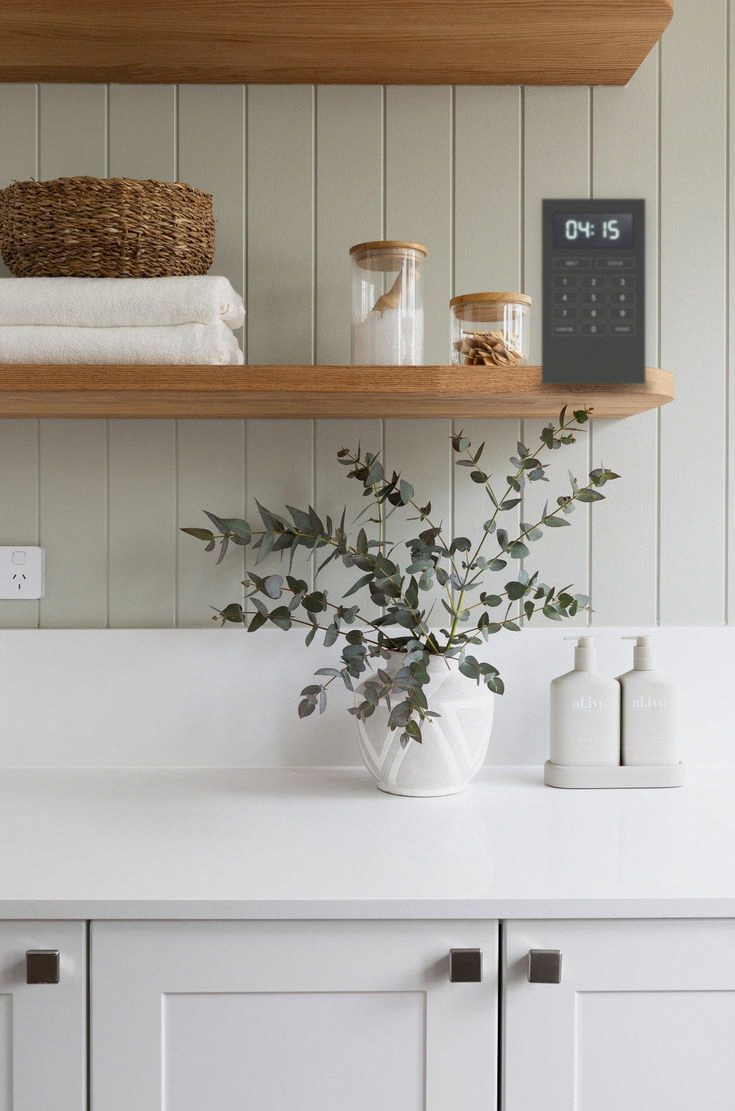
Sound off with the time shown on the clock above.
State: 4:15
